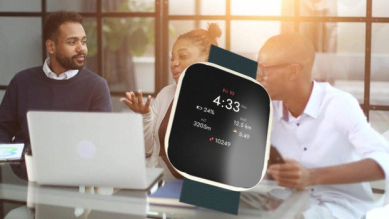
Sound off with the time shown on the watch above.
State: 4:33
